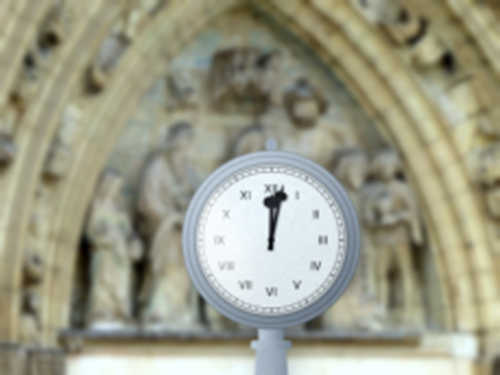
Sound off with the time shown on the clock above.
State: 12:02
